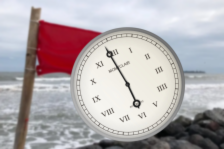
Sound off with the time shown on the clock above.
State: 5:59
